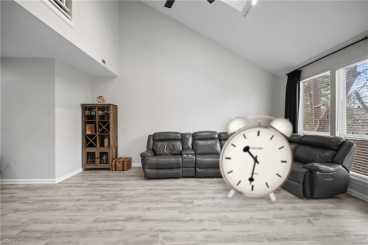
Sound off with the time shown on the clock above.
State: 10:31
